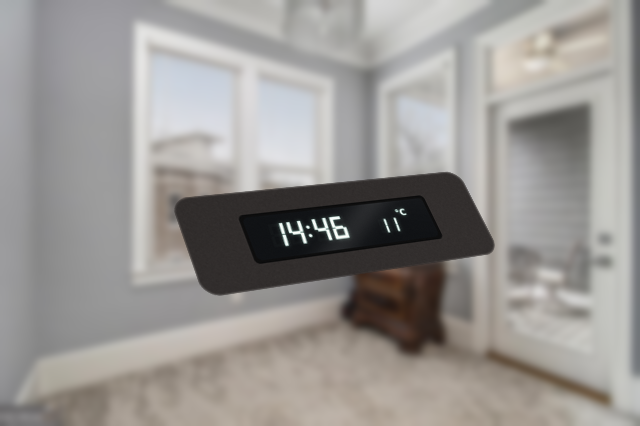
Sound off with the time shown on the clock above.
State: 14:46
